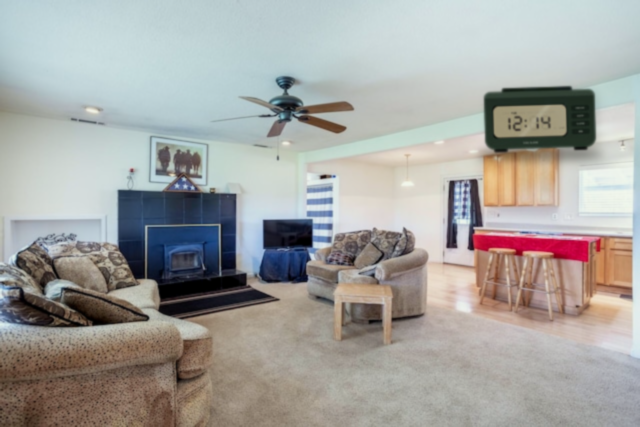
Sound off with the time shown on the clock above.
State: 12:14
